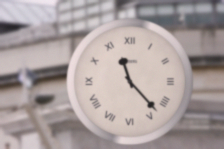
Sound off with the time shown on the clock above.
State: 11:23
